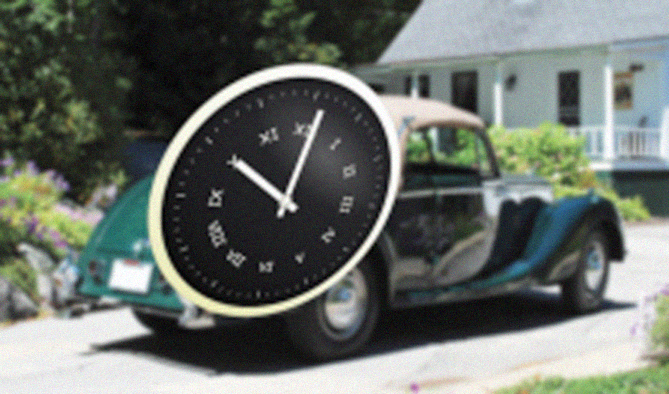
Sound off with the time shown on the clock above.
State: 10:01
